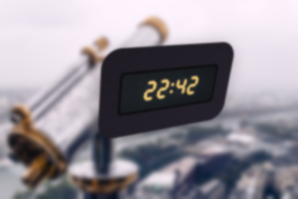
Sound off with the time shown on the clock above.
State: 22:42
